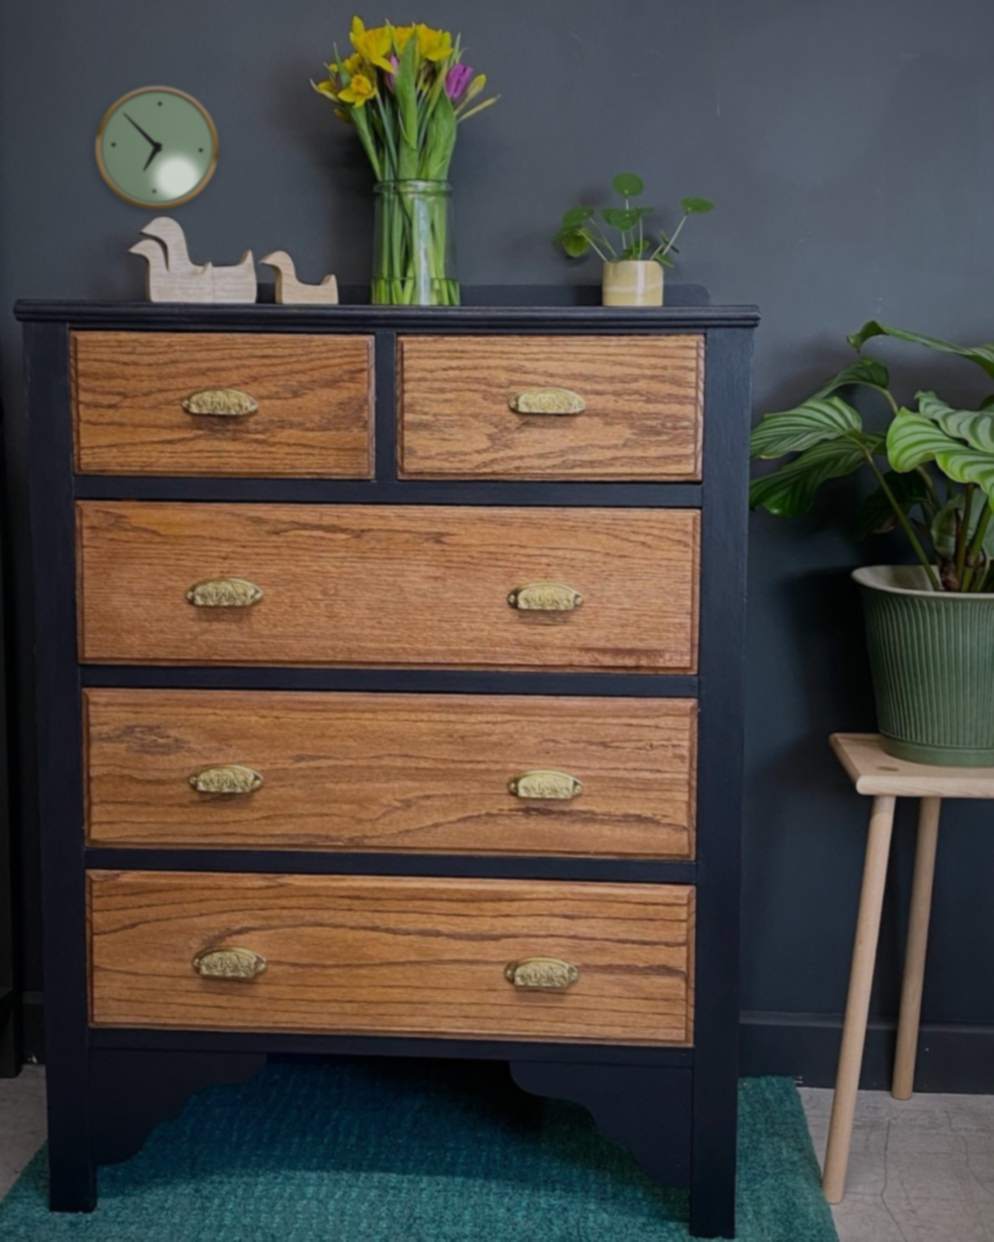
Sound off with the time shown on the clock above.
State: 6:52
